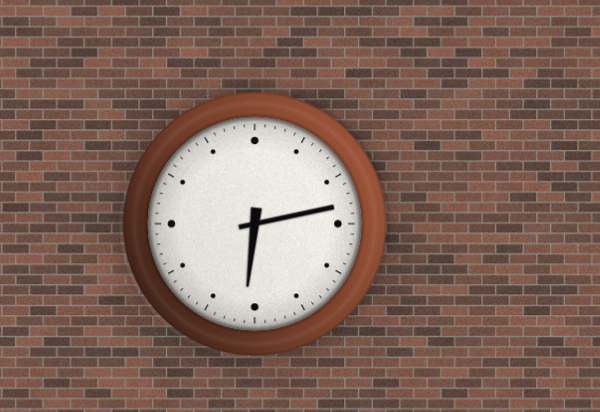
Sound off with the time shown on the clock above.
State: 6:13
